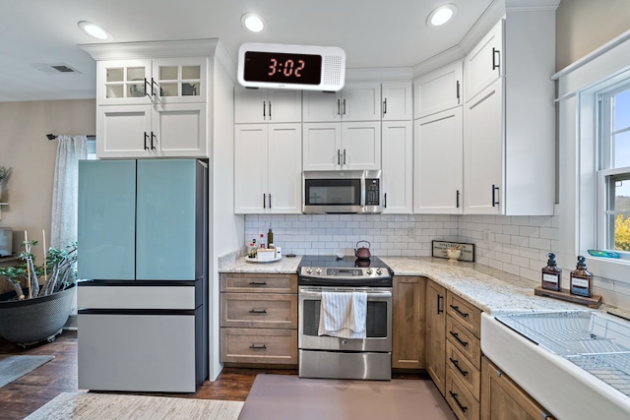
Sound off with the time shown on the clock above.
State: 3:02
